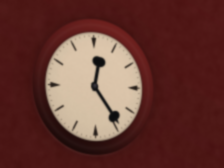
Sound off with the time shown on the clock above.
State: 12:24
